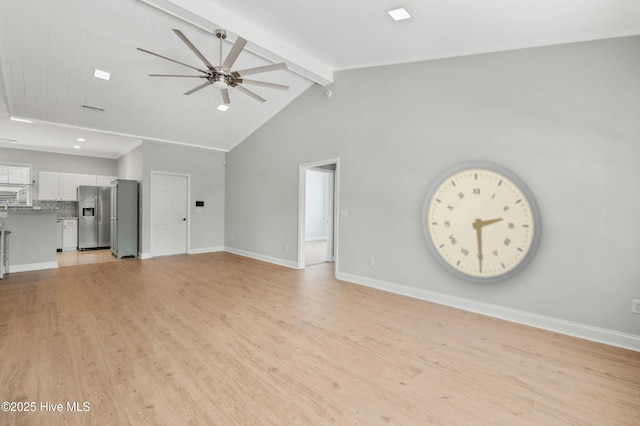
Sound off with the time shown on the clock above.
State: 2:30
